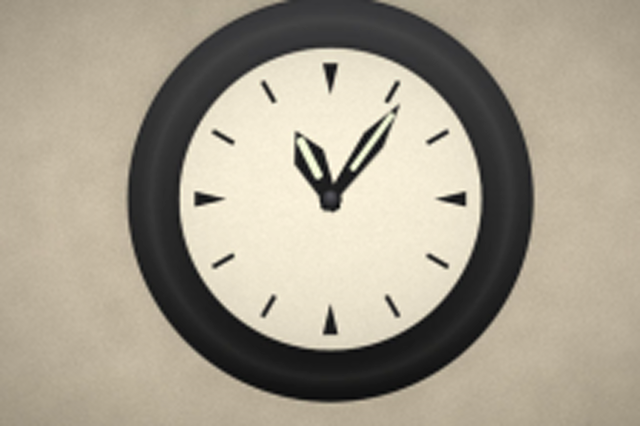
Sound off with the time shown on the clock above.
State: 11:06
